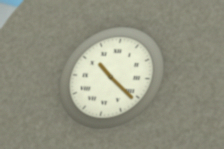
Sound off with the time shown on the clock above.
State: 10:21
